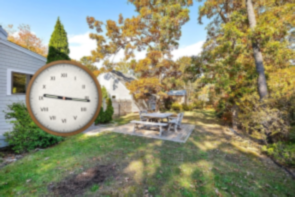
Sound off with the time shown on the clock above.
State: 9:16
